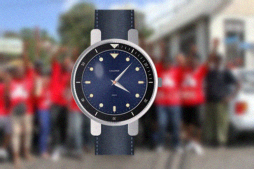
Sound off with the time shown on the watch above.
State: 4:07
